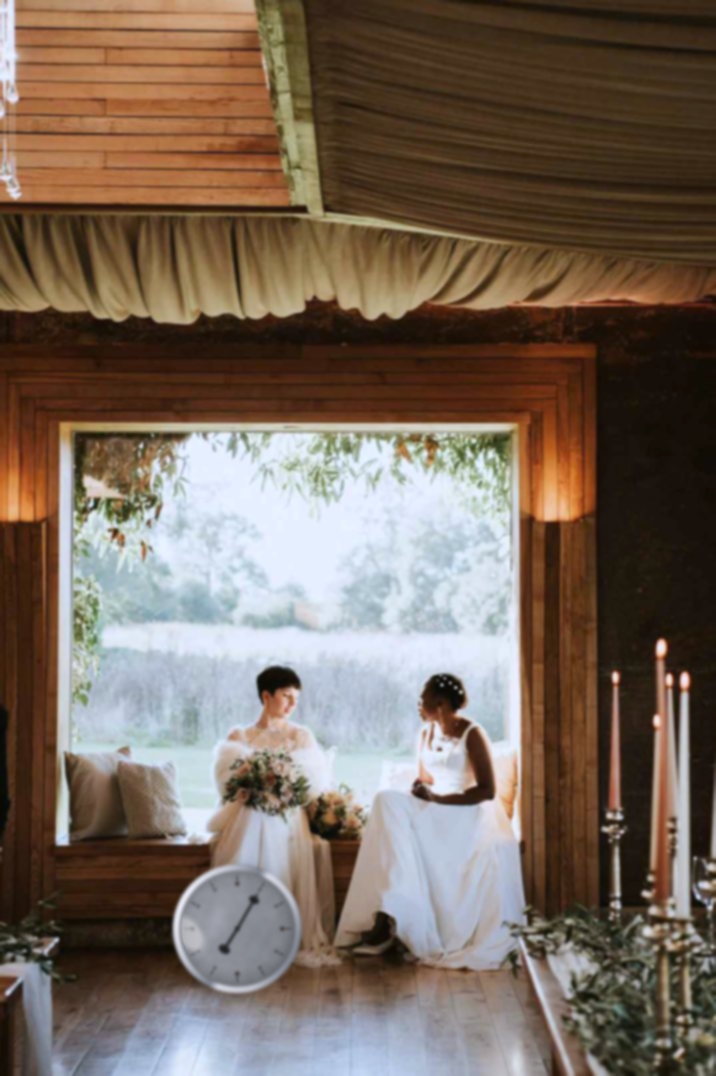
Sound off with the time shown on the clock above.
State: 7:05
